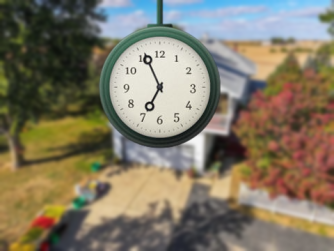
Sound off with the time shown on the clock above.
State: 6:56
